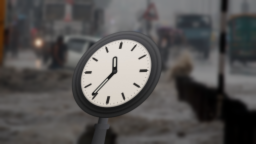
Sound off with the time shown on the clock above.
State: 11:36
